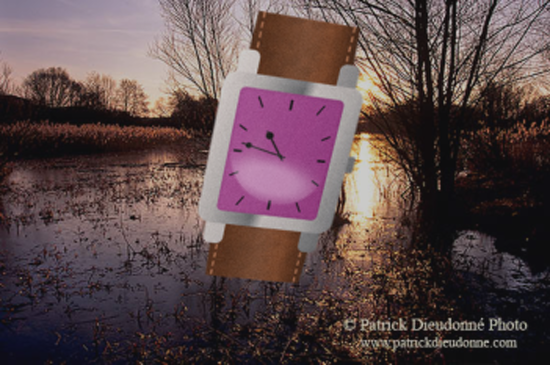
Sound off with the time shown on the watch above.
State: 10:47
